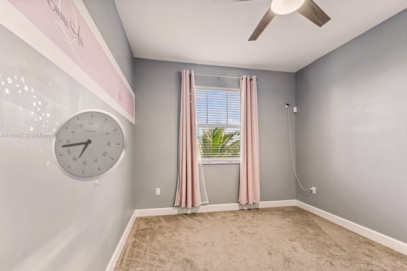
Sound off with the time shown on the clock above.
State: 6:43
